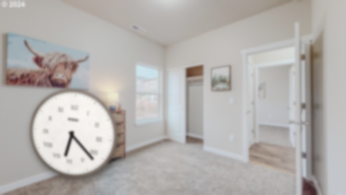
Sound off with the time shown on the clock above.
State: 6:22
